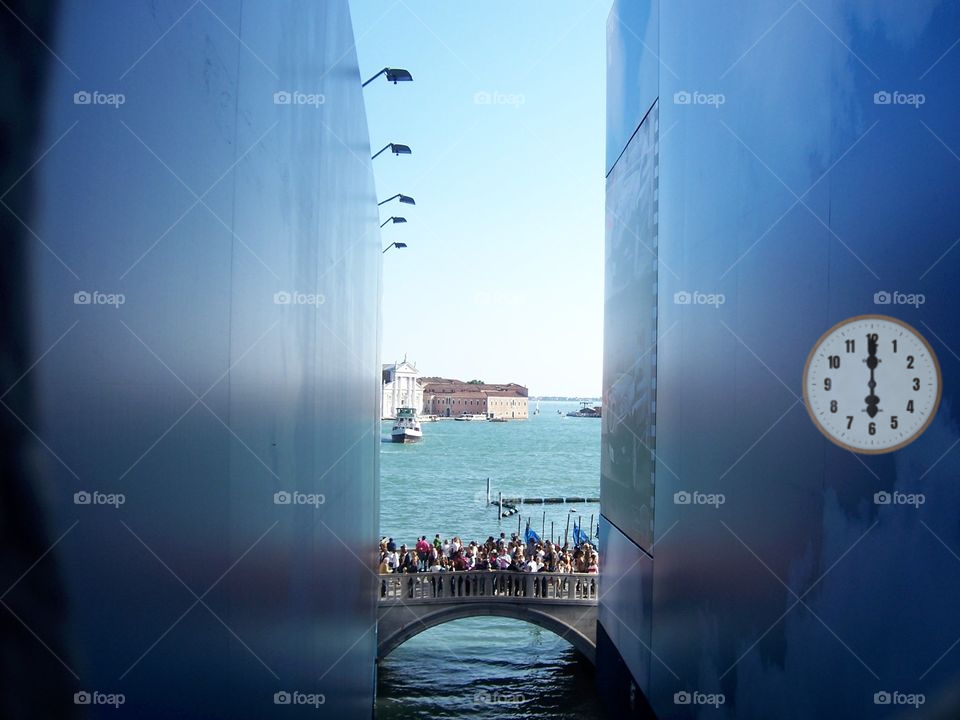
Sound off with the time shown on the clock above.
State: 6:00
